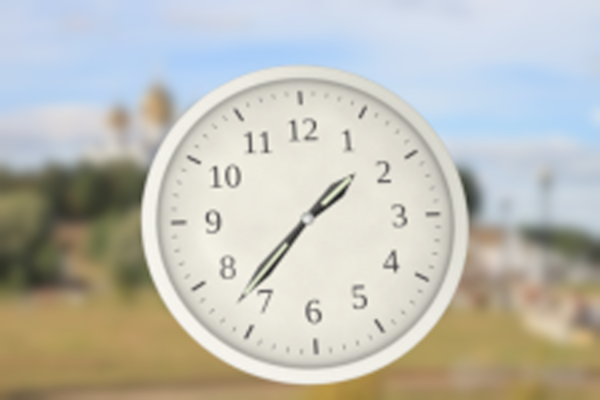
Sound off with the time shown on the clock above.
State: 1:37
